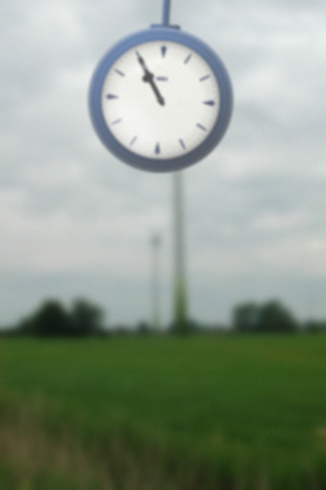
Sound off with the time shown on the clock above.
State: 10:55
